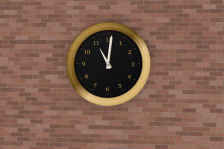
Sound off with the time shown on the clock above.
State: 11:01
